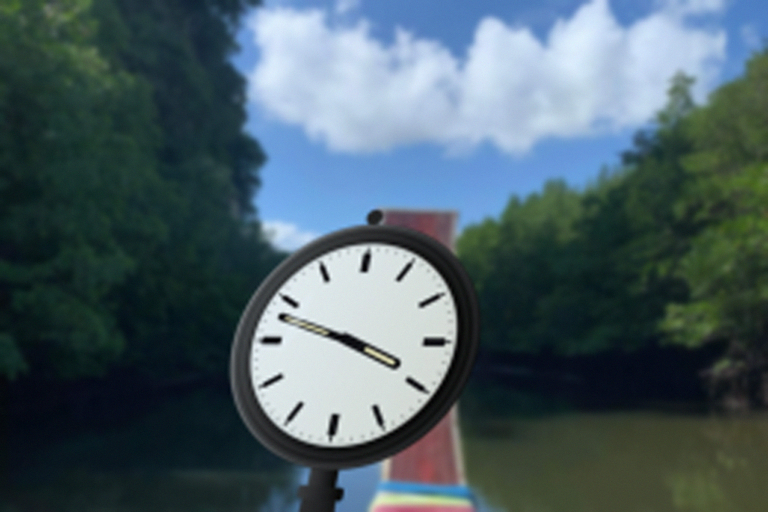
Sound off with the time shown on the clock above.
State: 3:48
